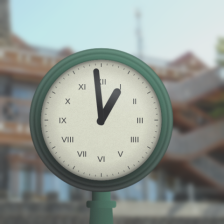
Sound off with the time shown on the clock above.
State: 12:59
